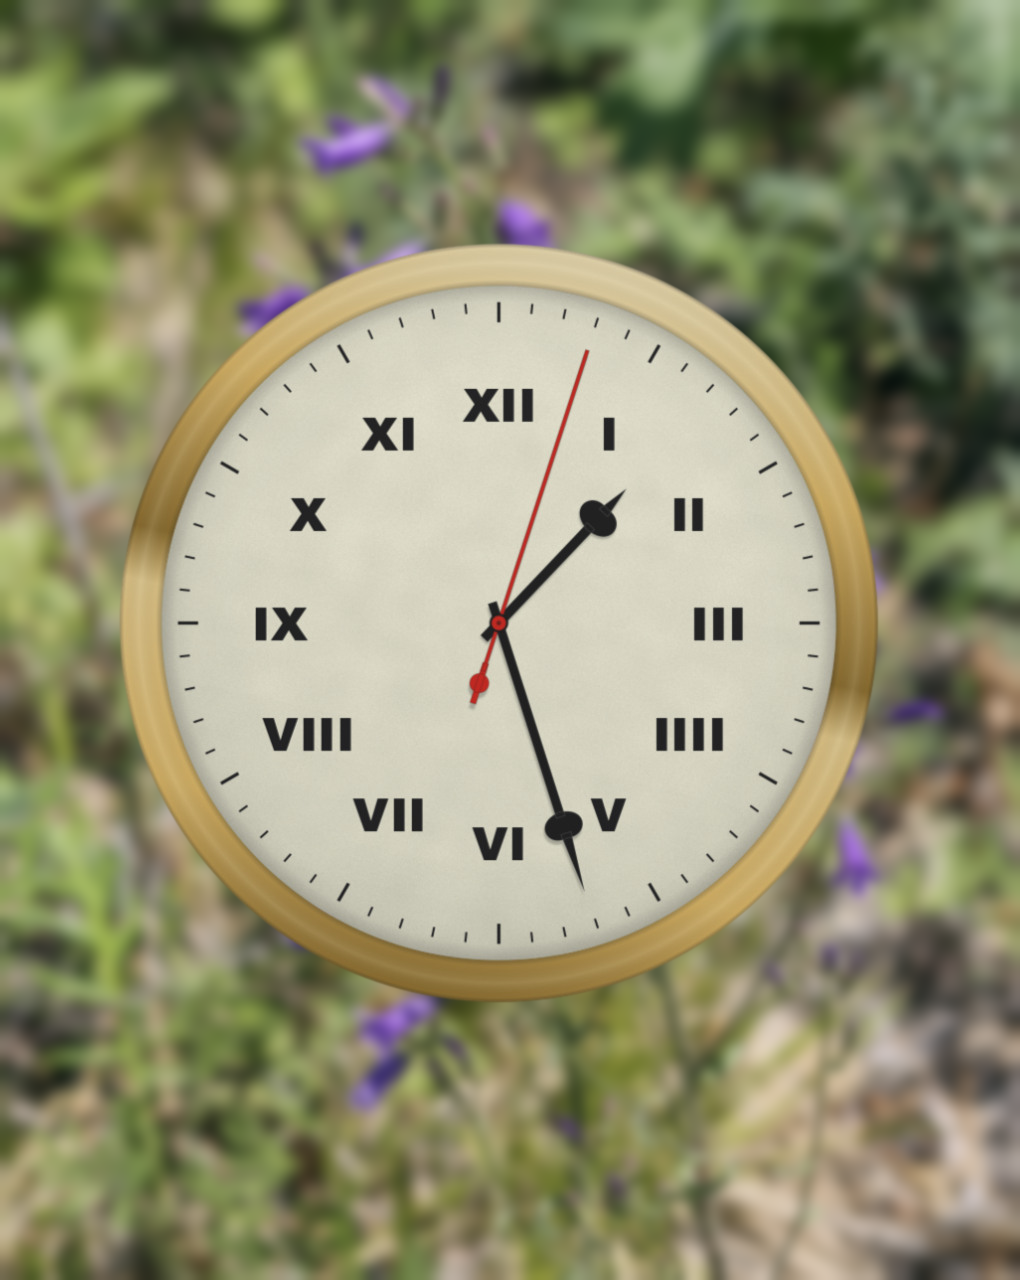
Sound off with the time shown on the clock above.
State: 1:27:03
